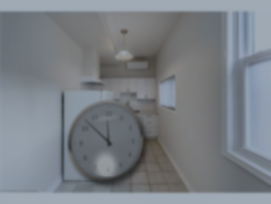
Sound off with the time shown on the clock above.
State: 11:52
